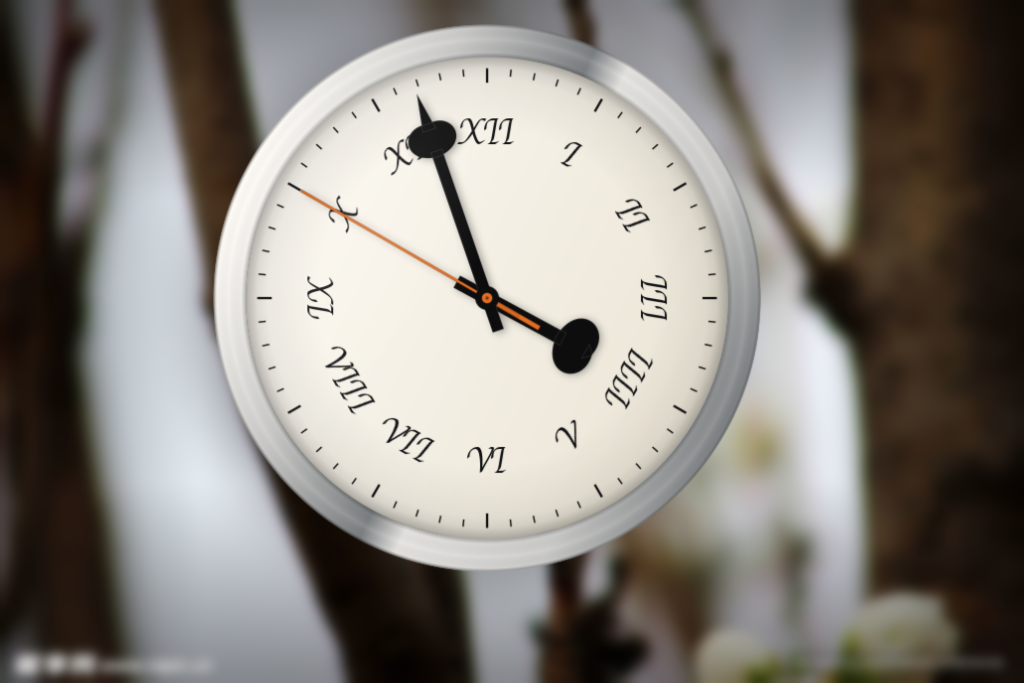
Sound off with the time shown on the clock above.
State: 3:56:50
